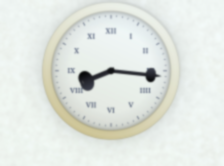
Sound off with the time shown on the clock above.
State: 8:16
